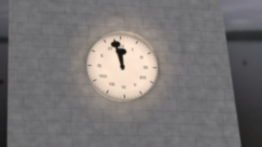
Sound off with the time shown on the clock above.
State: 11:58
